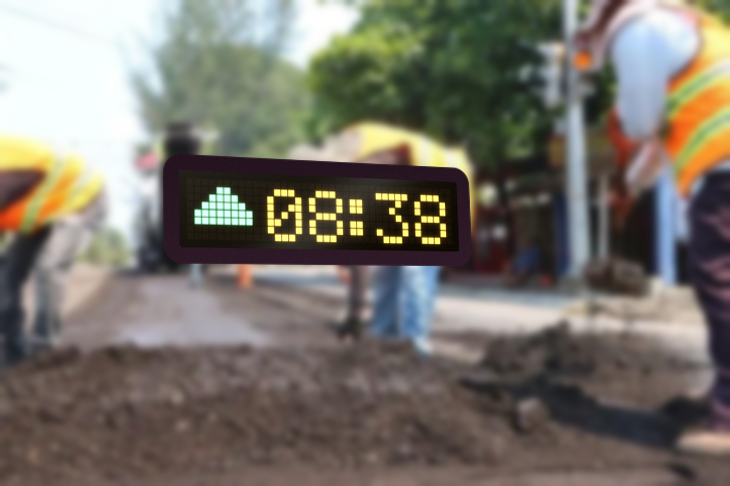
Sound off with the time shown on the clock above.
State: 8:38
